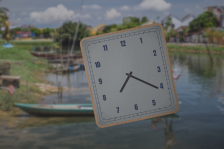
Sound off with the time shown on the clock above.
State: 7:21
